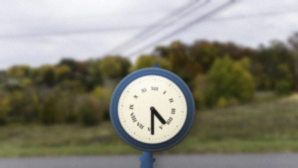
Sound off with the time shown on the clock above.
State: 4:29
